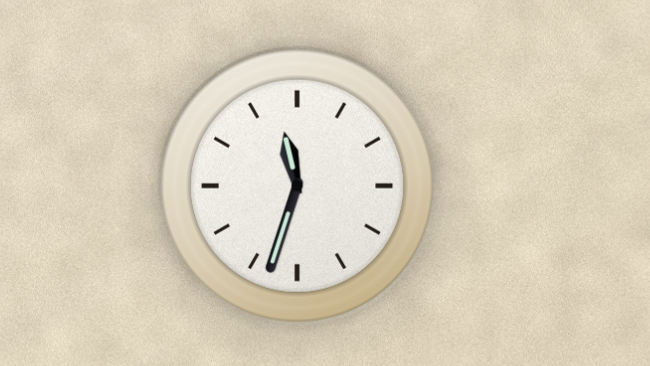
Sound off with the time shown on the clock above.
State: 11:33
